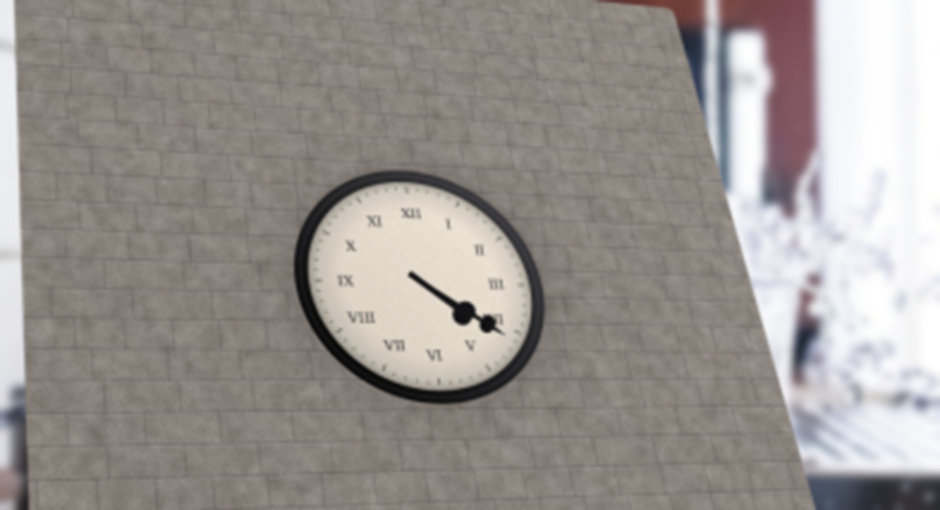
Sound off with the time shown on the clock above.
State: 4:21
